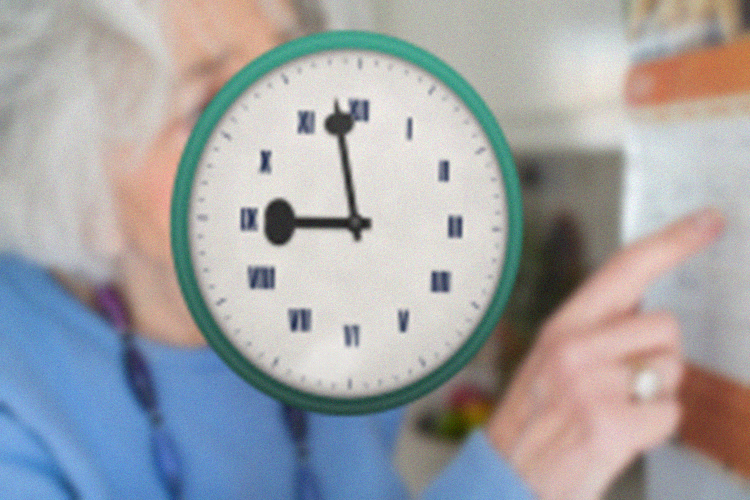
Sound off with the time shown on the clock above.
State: 8:58
